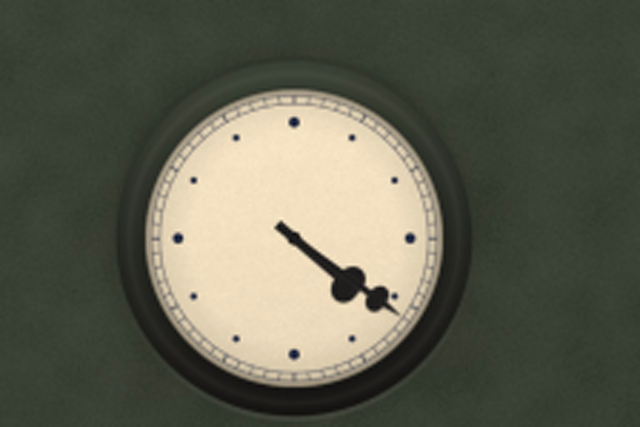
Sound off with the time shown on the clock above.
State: 4:21
